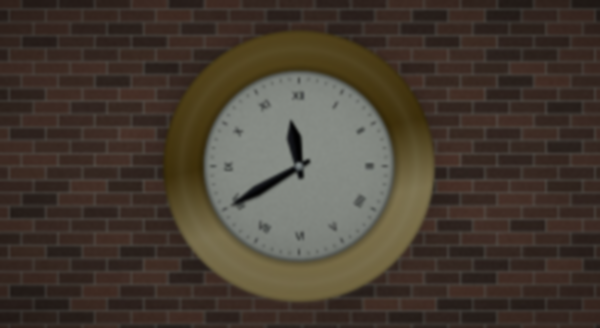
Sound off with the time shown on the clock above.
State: 11:40
